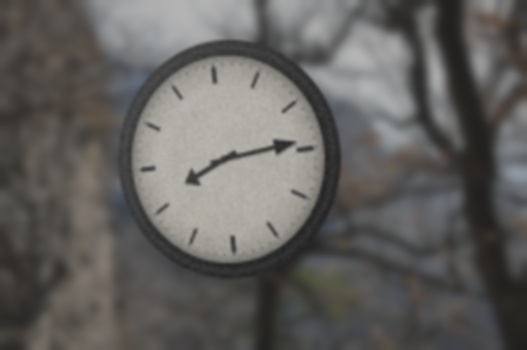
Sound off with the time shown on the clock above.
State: 8:14
